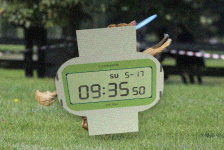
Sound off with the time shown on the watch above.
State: 9:35:50
